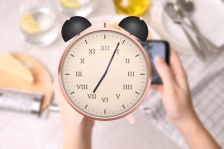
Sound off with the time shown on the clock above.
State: 7:04
